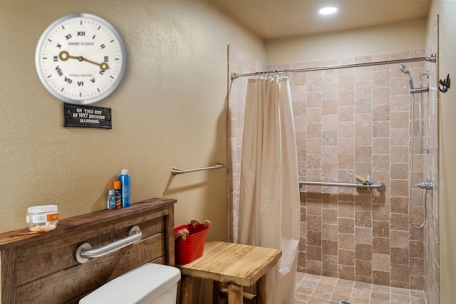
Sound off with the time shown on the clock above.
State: 9:18
